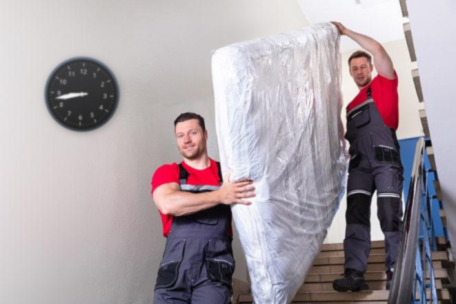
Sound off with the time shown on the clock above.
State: 8:43
